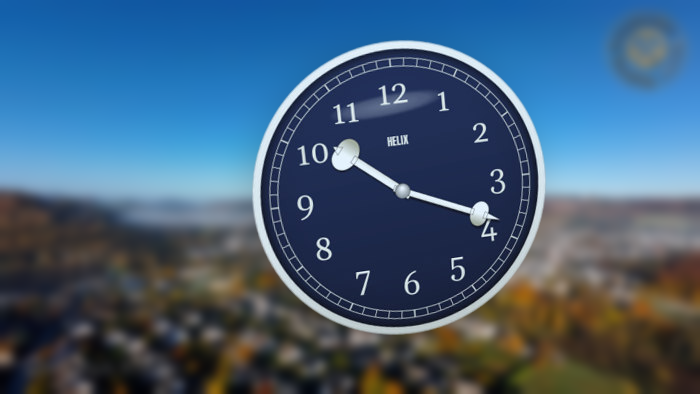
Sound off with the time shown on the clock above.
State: 10:19
